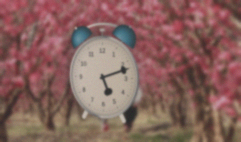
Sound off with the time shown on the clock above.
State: 5:12
